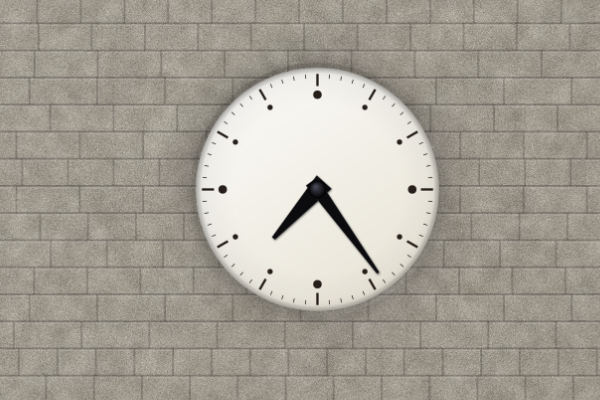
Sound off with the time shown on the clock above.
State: 7:24
